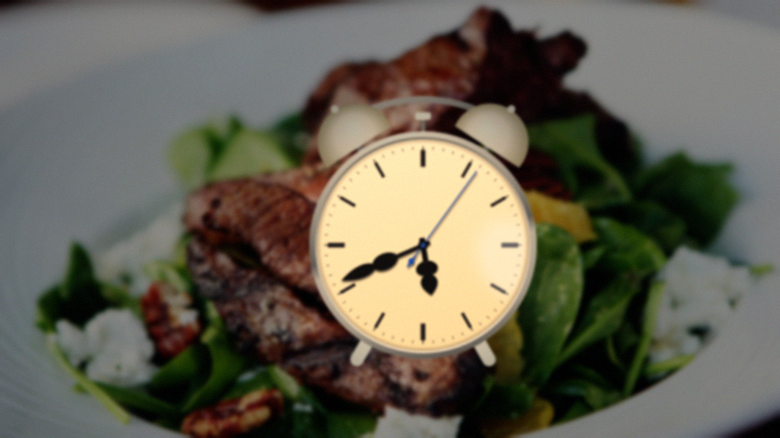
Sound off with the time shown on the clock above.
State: 5:41:06
